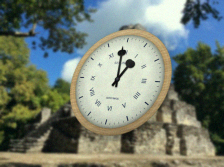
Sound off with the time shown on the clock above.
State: 12:59
